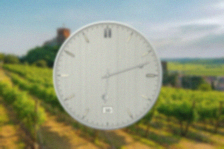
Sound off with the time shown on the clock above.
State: 6:12
